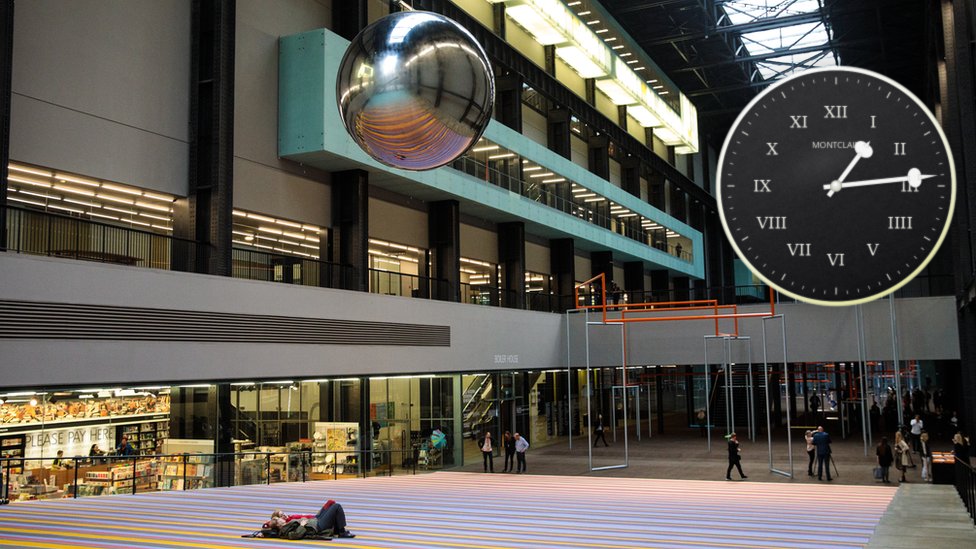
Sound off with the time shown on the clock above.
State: 1:14
